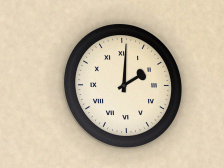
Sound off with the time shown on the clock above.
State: 2:01
